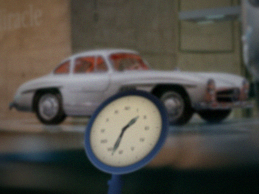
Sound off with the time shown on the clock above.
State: 1:33
